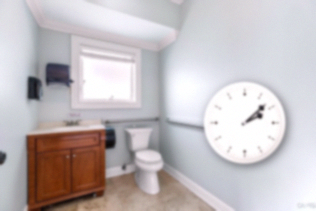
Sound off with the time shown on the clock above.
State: 2:08
